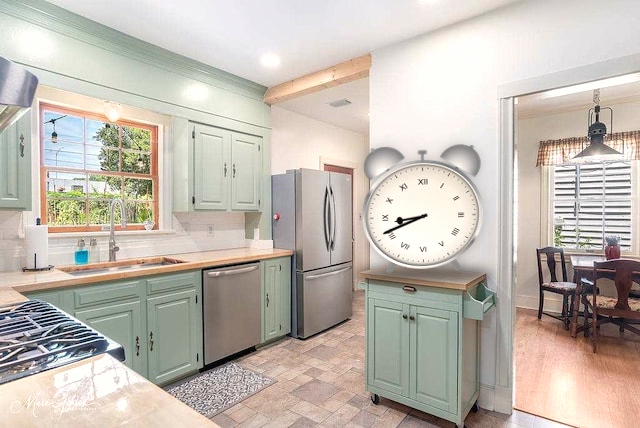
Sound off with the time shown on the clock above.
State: 8:41
